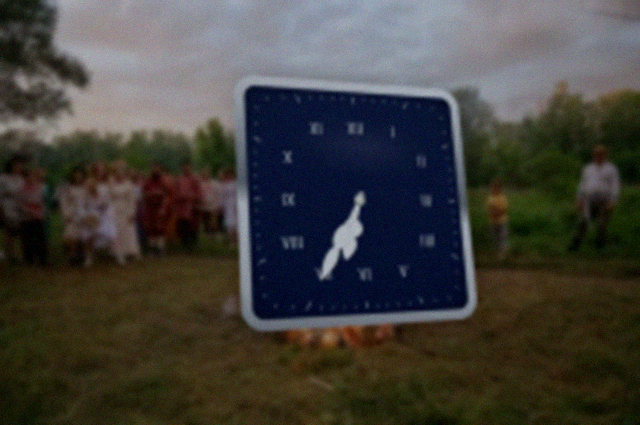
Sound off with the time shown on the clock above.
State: 6:35
